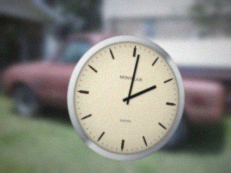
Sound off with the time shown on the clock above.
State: 2:01
